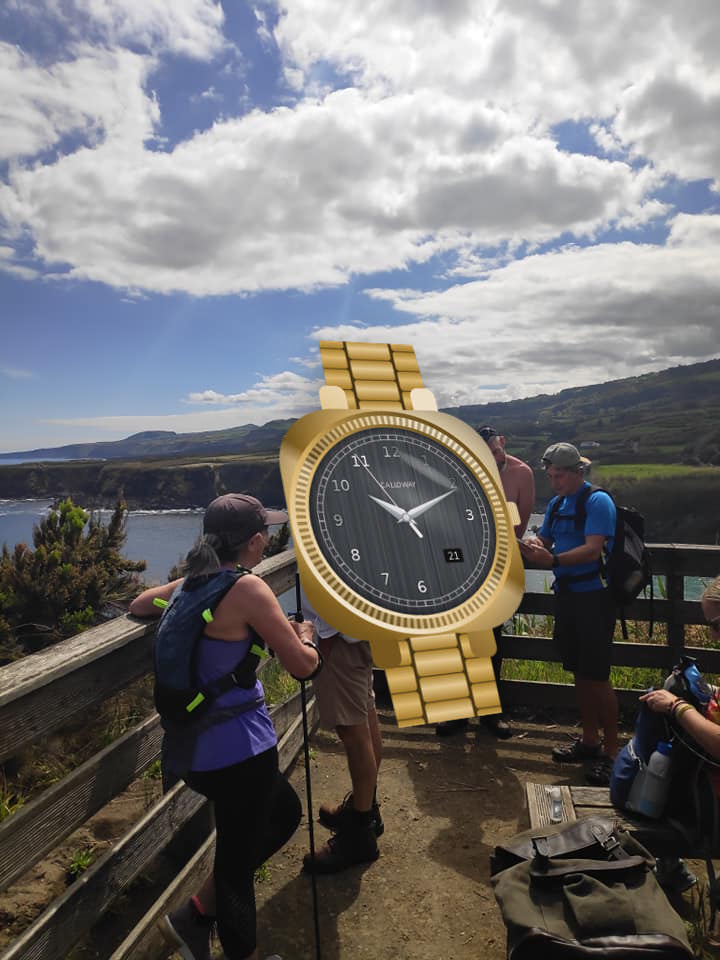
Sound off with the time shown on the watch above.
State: 10:10:55
